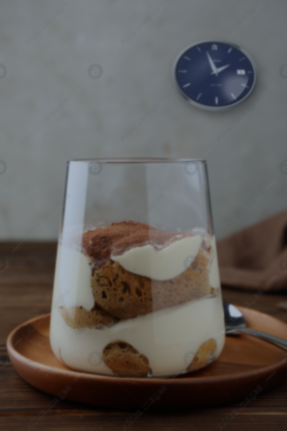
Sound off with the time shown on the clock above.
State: 1:57
